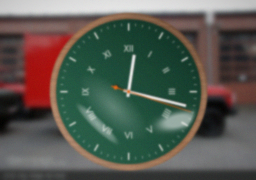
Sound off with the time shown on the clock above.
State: 12:17:18
